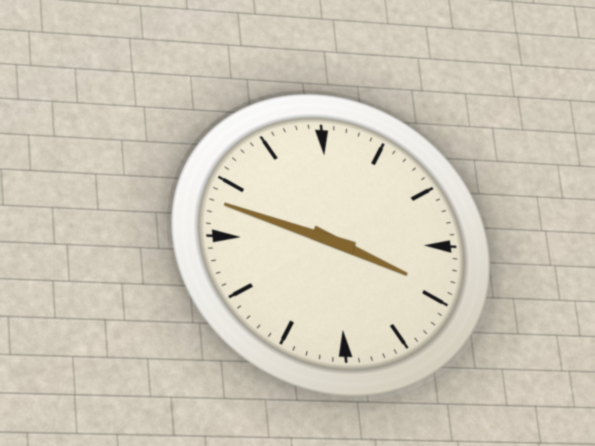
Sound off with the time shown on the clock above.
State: 3:48
